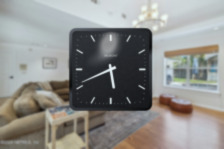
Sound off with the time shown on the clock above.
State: 5:41
